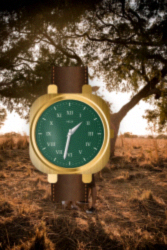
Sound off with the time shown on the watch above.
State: 1:32
